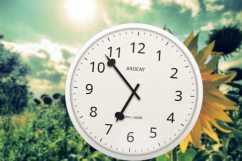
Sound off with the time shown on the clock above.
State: 6:53
